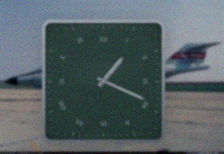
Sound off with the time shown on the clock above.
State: 1:19
